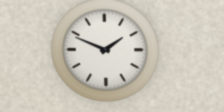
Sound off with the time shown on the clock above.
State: 1:49
